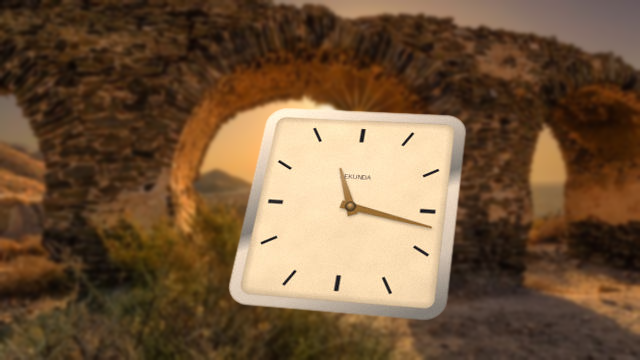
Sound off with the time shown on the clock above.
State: 11:17
